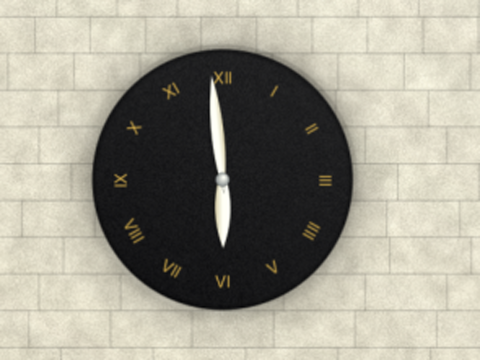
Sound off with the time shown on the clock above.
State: 5:59
